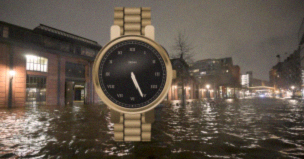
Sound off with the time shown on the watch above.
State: 5:26
